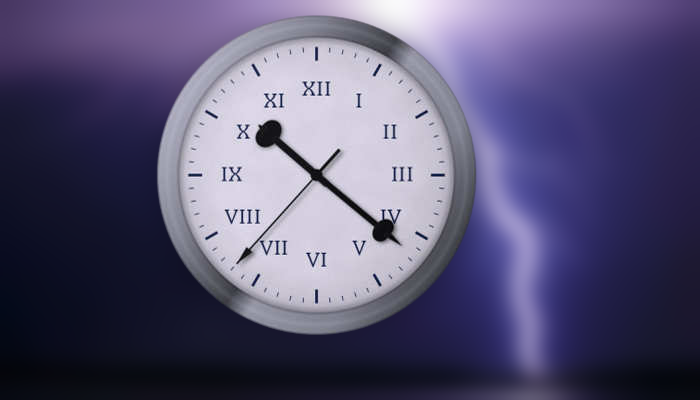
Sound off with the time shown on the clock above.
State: 10:21:37
